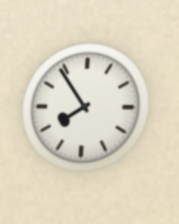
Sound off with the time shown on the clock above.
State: 7:54
